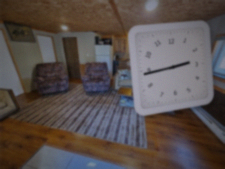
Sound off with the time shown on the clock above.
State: 2:44
